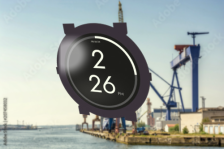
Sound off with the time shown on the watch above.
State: 2:26
